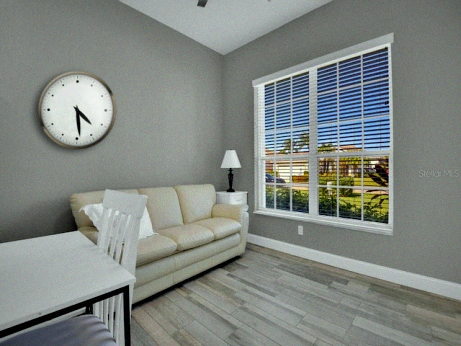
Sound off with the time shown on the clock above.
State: 4:29
